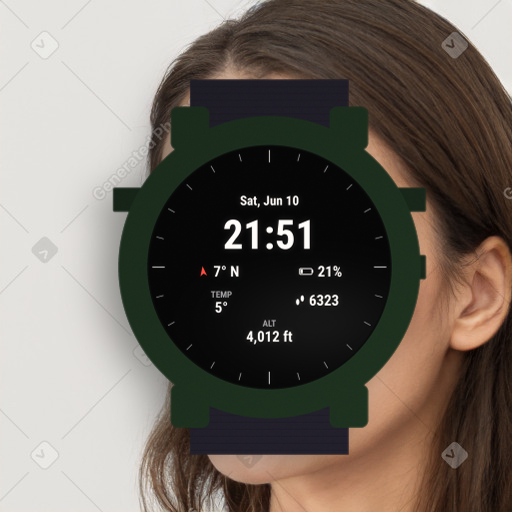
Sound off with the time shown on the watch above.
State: 21:51
